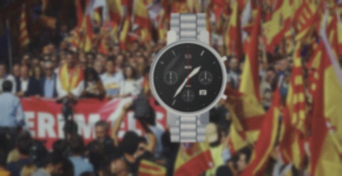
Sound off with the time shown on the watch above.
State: 1:36
